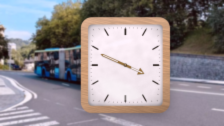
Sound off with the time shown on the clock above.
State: 3:49
